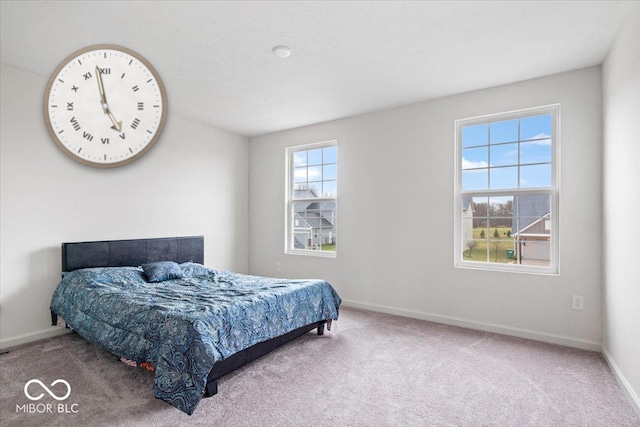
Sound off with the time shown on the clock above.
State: 4:58
